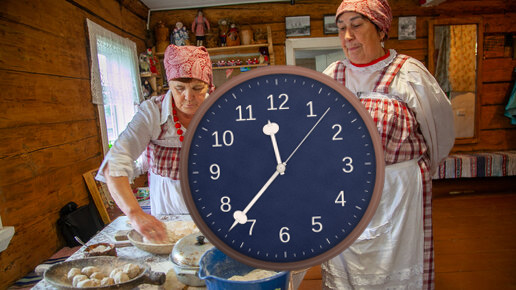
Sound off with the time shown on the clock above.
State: 11:37:07
